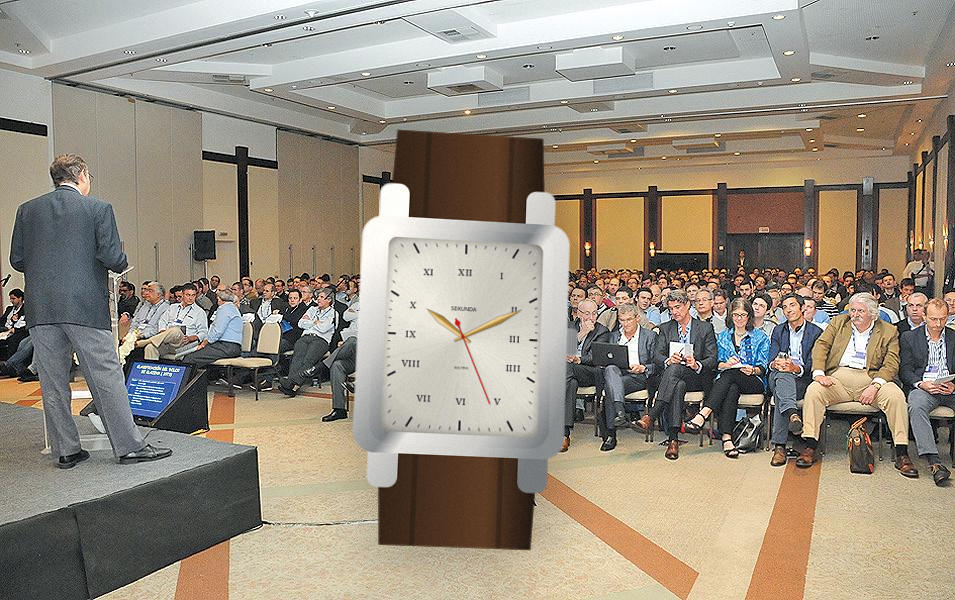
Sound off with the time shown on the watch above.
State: 10:10:26
